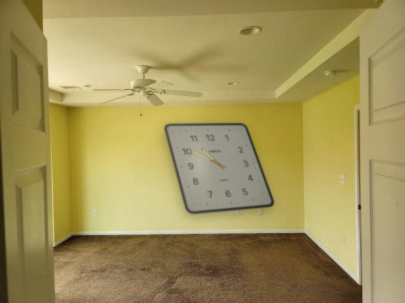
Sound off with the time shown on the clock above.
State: 10:51
